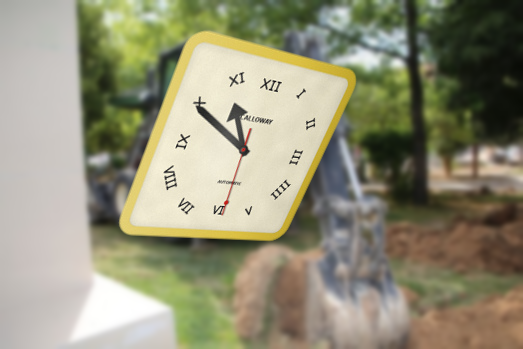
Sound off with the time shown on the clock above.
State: 10:49:29
